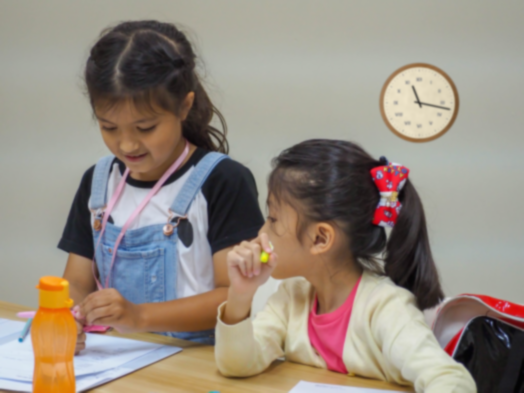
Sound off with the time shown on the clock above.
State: 11:17
